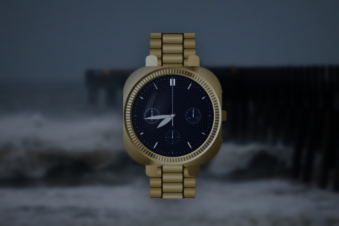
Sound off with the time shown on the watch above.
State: 7:44
